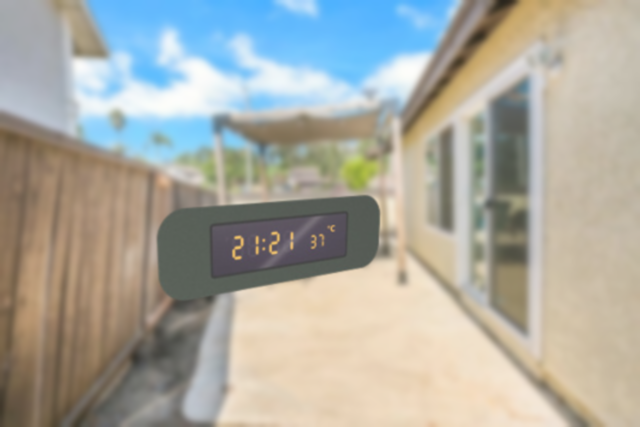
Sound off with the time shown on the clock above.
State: 21:21
